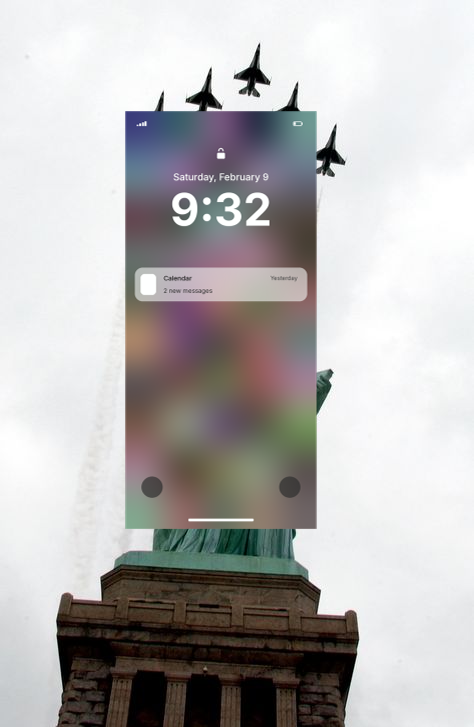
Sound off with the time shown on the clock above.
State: 9:32
